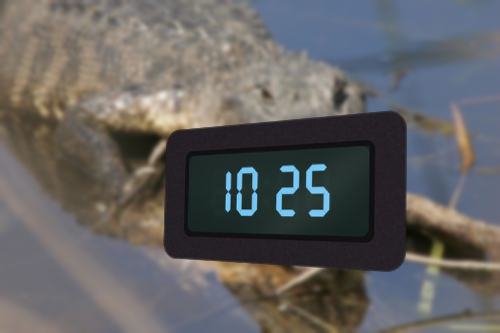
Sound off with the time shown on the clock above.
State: 10:25
